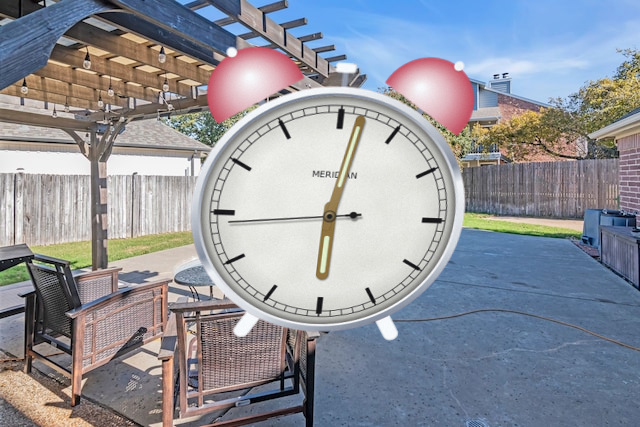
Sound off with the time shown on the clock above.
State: 6:01:44
